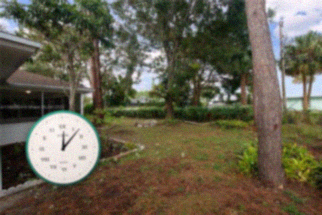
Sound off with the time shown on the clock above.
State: 12:07
